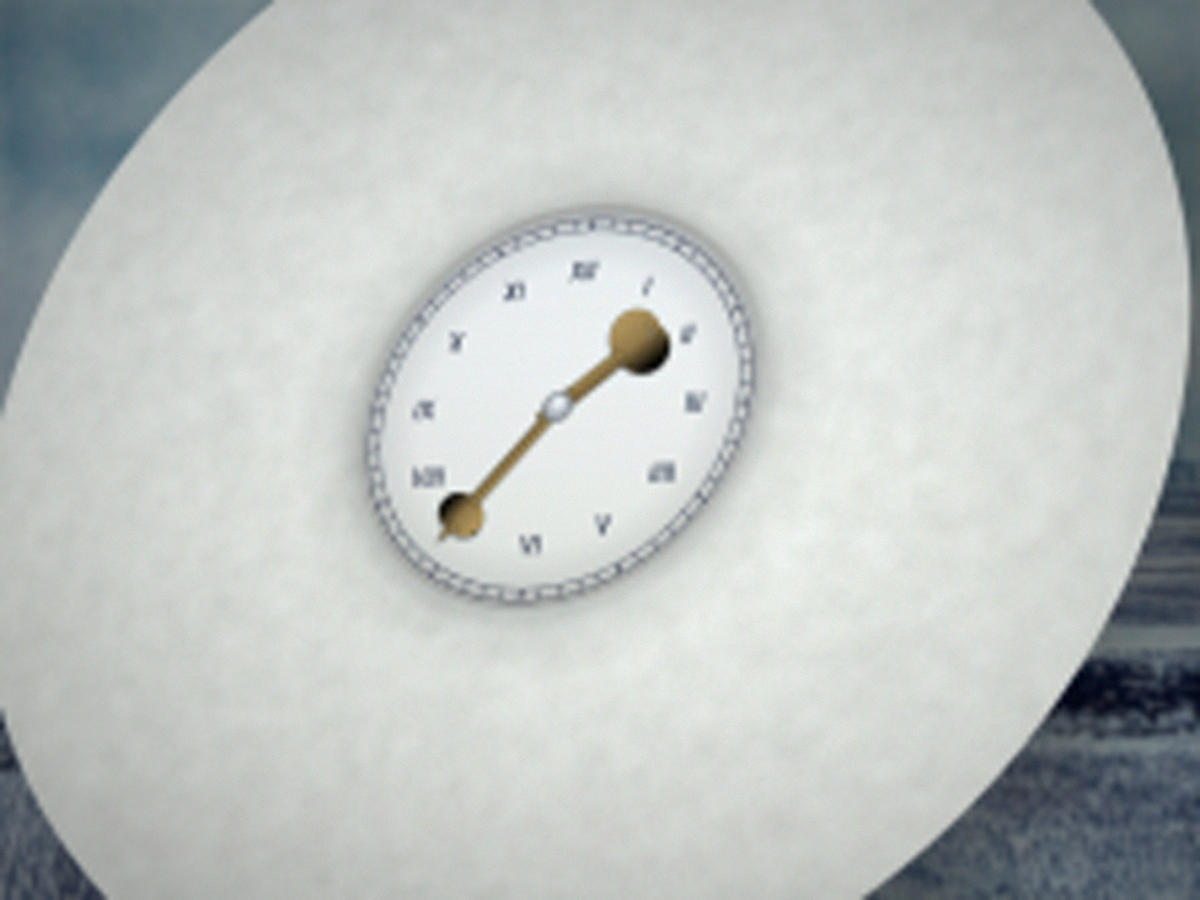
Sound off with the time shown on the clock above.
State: 1:36
